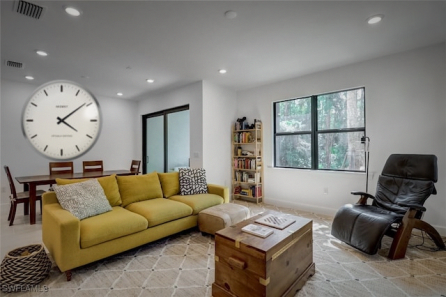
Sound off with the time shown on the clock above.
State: 4:09
